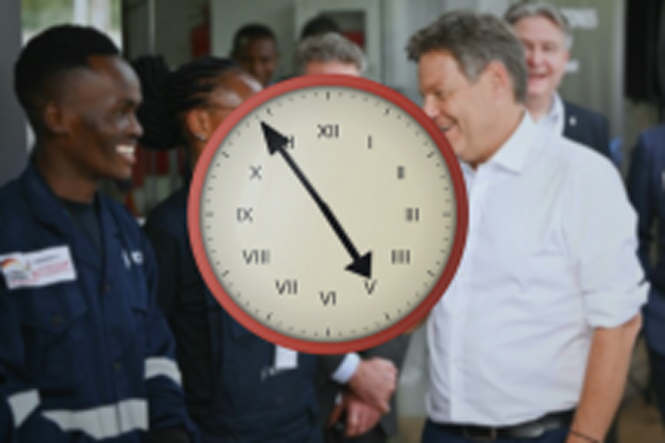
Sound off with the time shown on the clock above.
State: 4:54
